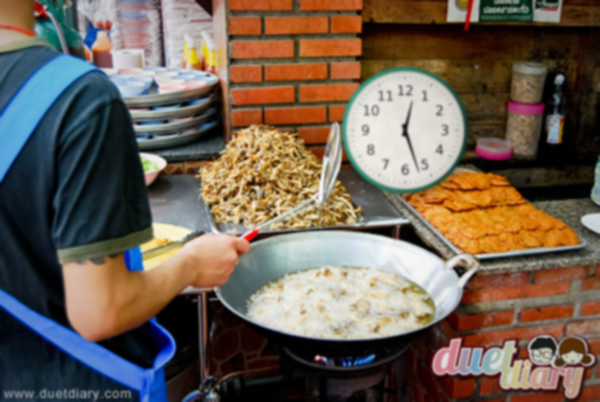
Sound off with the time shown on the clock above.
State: 12:27
